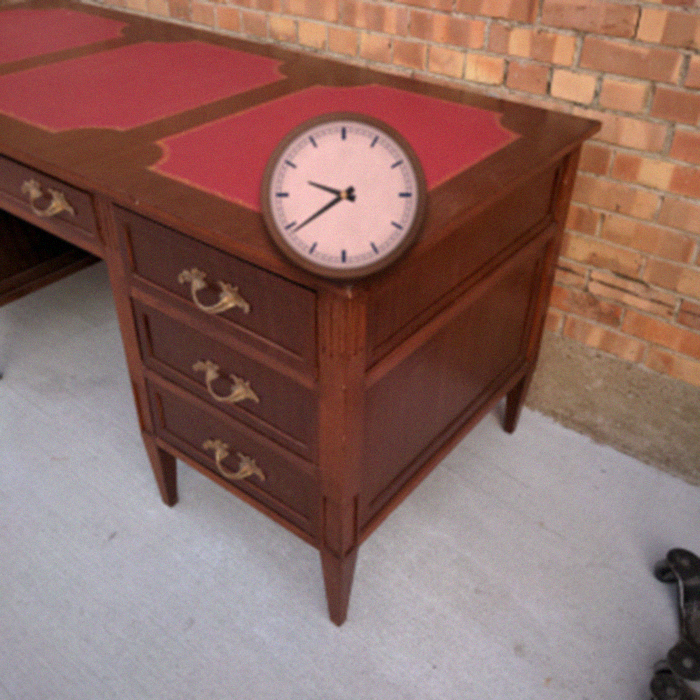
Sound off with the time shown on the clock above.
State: 9:39
